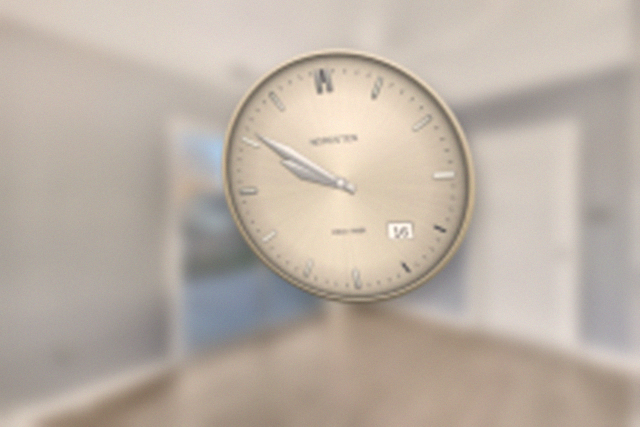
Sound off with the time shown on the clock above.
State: 9:51
